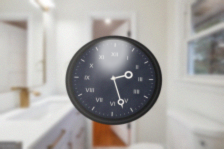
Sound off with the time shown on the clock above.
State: 2:27
